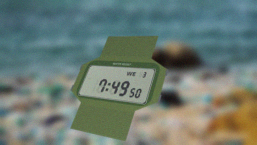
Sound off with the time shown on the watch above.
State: 7:49:50
